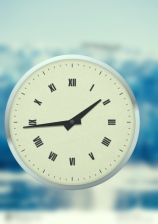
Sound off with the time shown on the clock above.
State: 1:44
